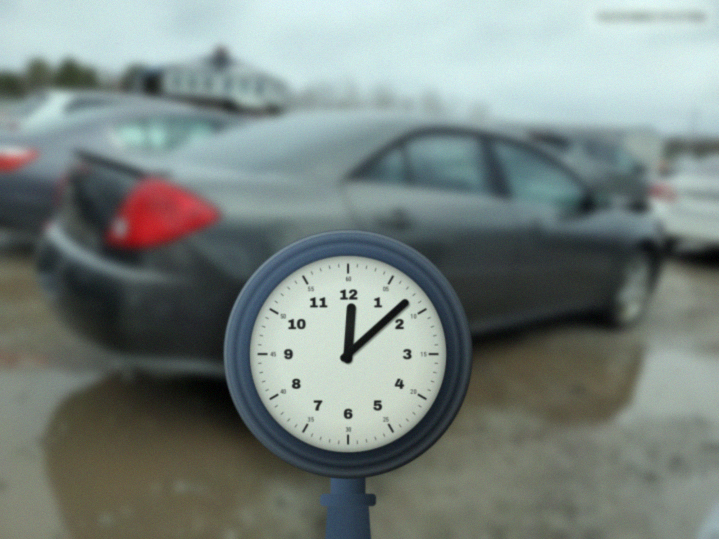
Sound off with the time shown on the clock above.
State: 12:08
